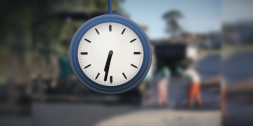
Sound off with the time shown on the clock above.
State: 6:32
